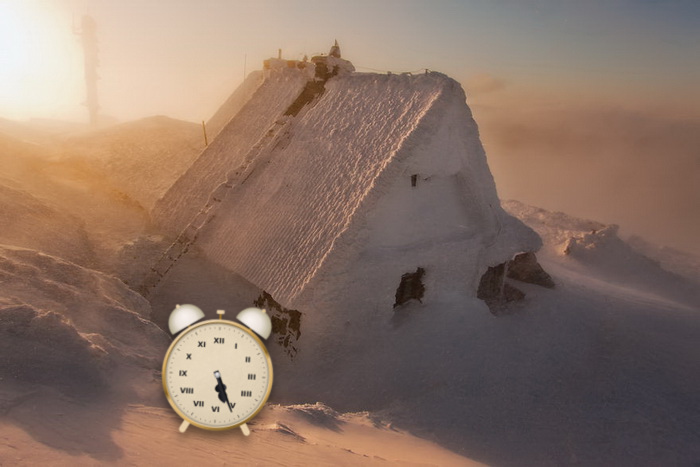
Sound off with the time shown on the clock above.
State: 5:26
